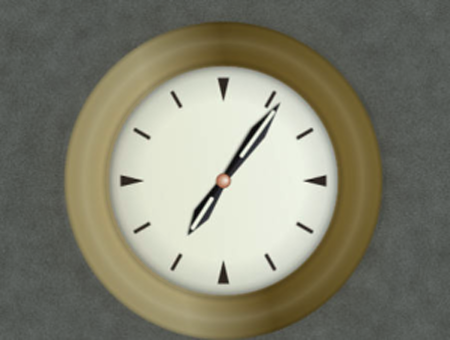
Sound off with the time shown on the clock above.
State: 7:06
